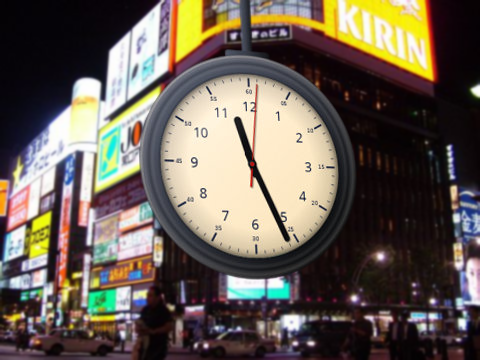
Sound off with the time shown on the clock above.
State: 11:26:01
